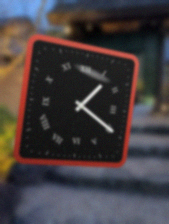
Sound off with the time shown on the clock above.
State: 1:20
